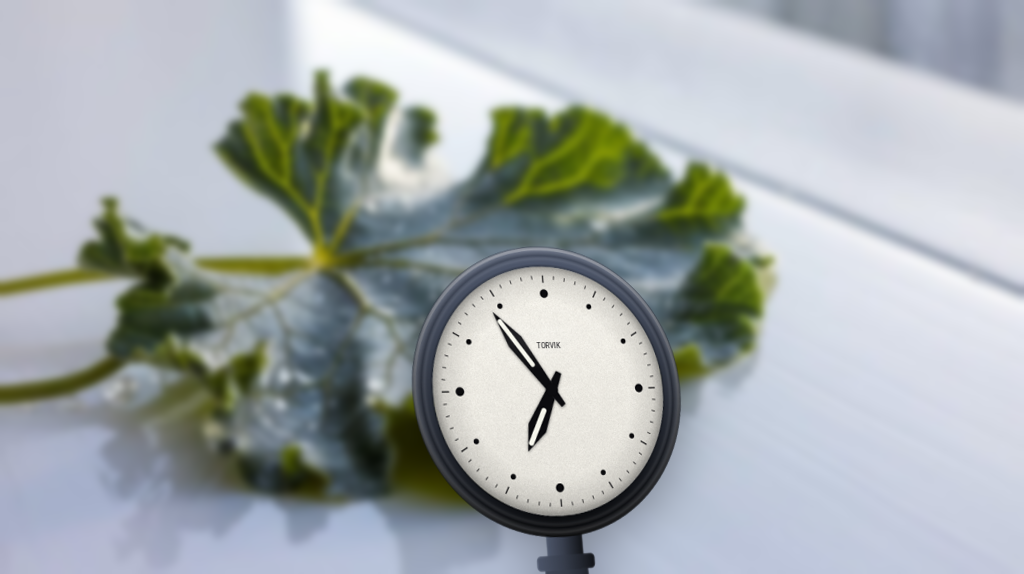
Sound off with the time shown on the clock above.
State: 6:54
